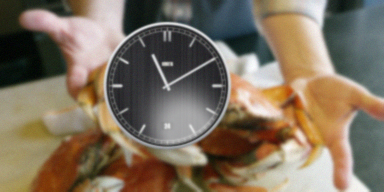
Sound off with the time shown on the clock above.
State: 11:10
